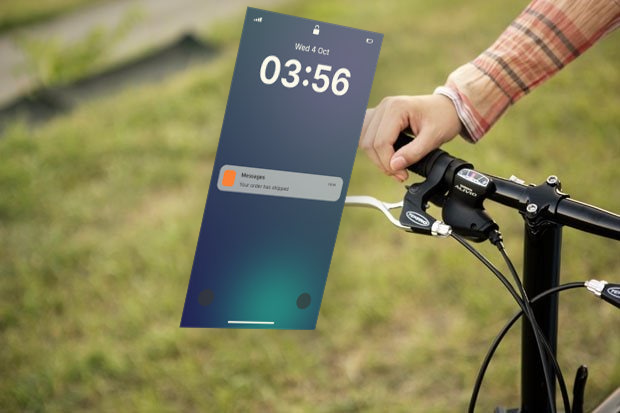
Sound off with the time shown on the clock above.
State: 3:56
